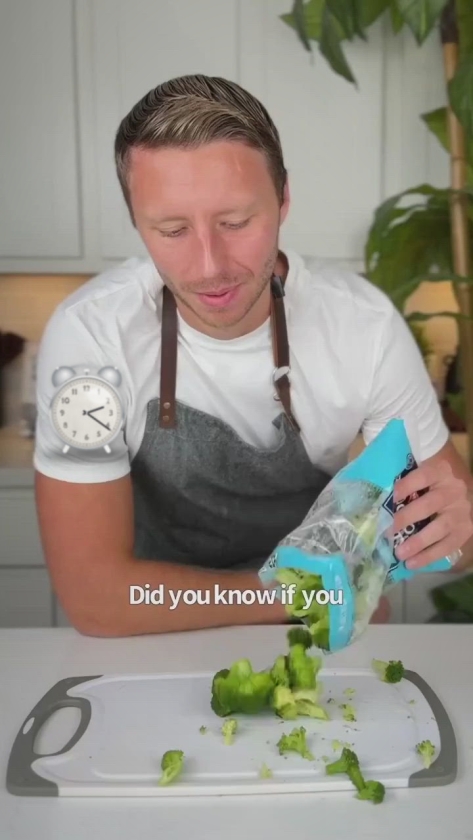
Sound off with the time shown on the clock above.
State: 2:21
